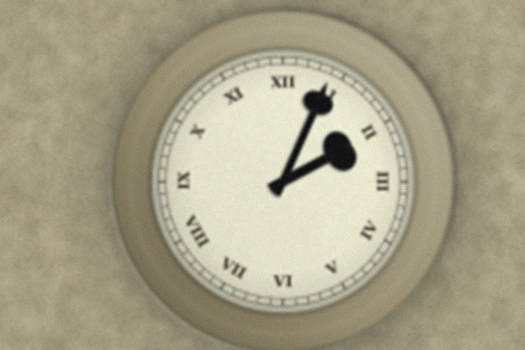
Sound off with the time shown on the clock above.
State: 2:04
